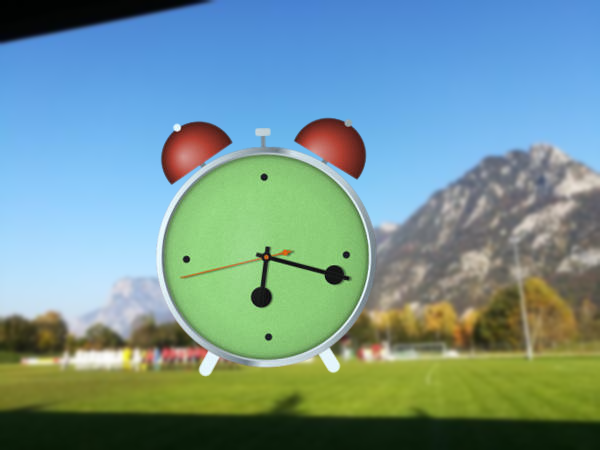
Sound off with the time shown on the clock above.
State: 6:17:43
